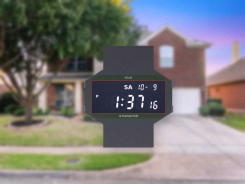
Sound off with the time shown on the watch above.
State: 1:37:16
